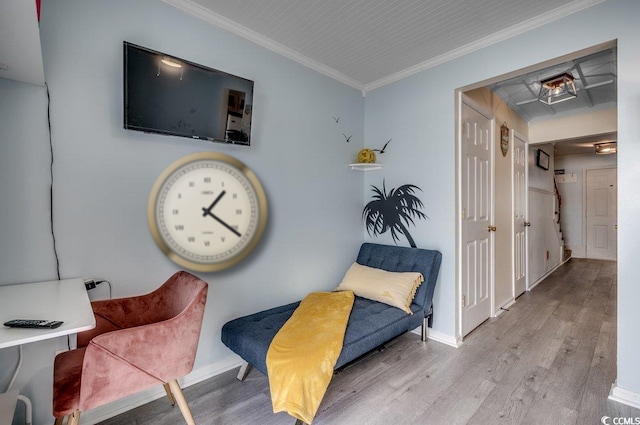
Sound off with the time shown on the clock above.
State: 1:21
